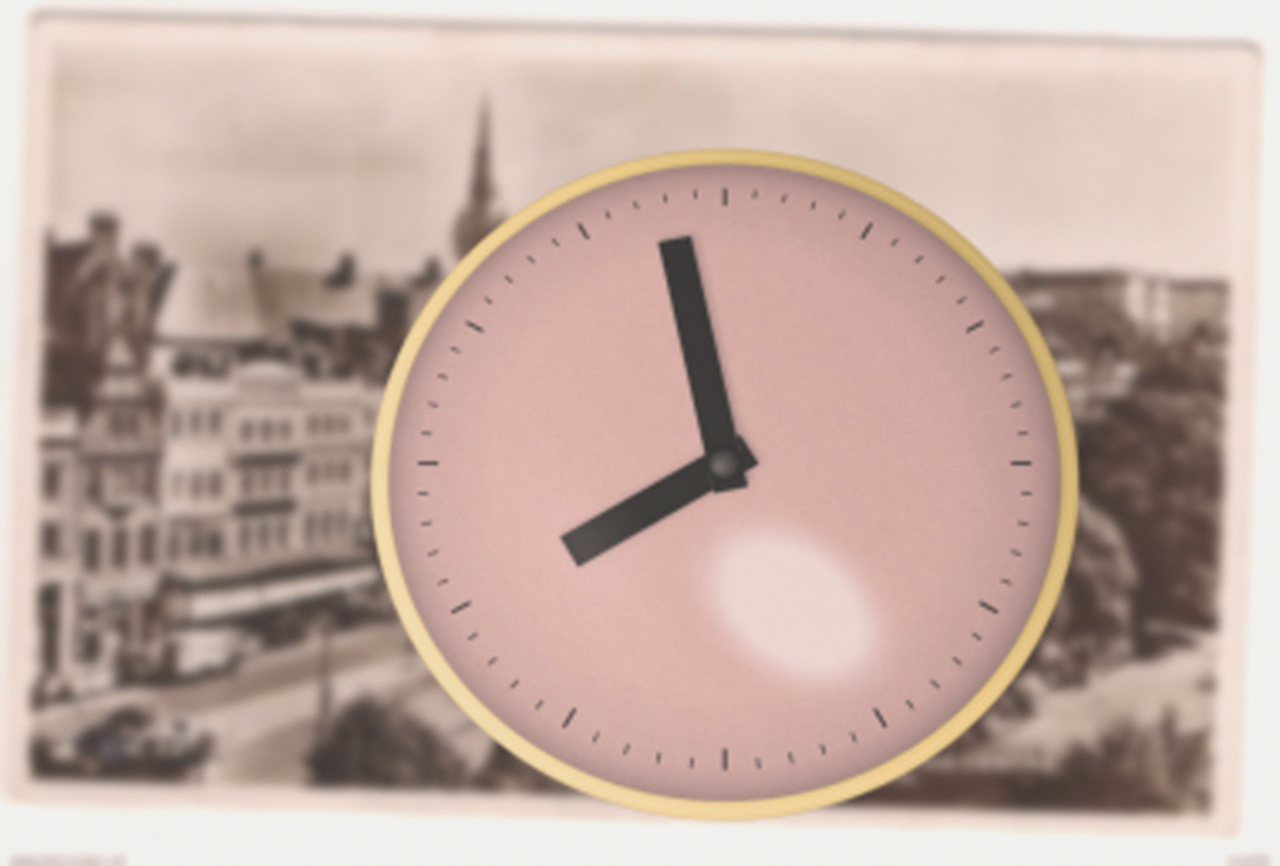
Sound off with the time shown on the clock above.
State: 7:58
